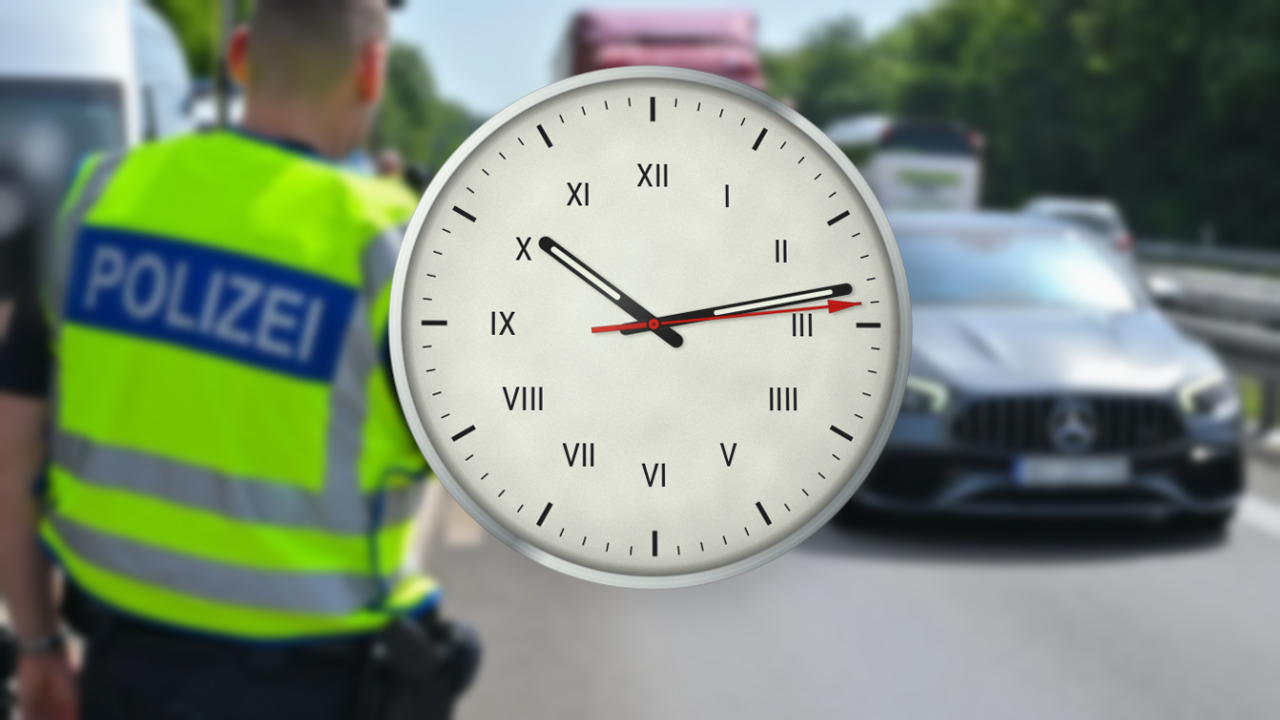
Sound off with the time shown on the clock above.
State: 10:13:14
